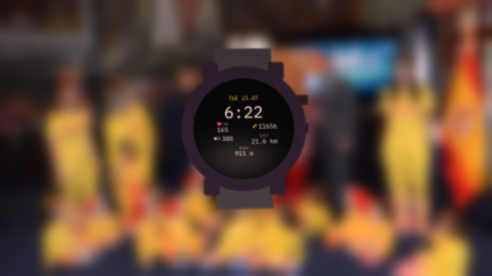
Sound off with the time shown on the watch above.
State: 6:22
